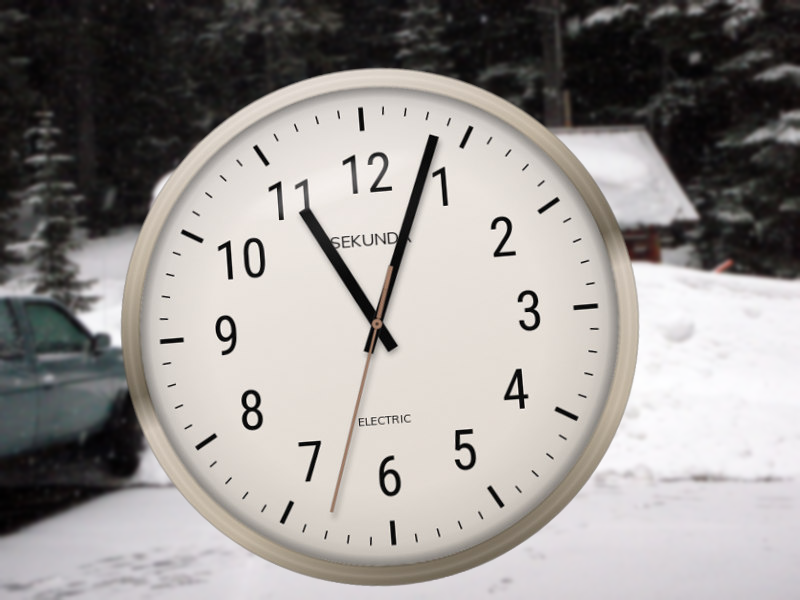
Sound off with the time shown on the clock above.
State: 11:03:33
